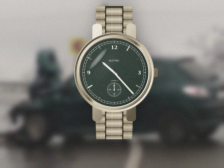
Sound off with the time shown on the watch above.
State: 10:23
